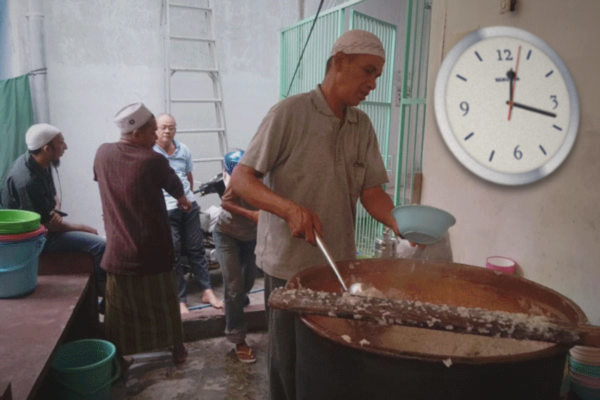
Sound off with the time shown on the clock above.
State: 12:18:03
